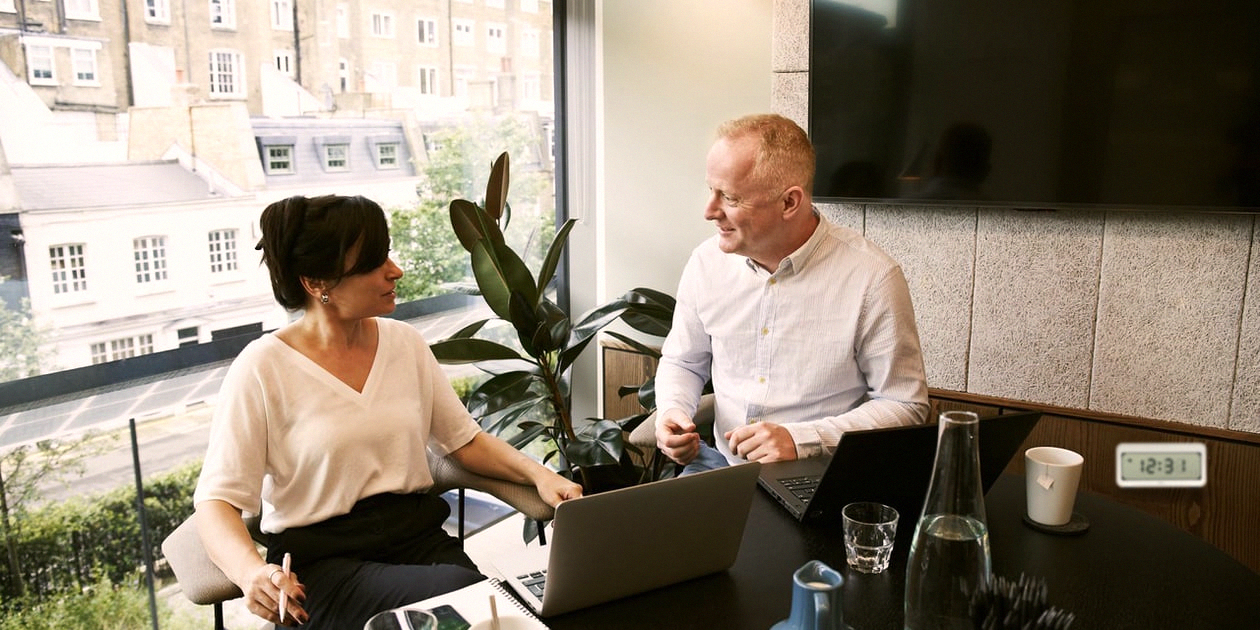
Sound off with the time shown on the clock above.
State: 12:31
